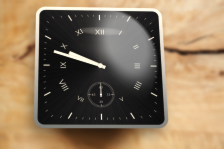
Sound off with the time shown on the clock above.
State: 9:48
